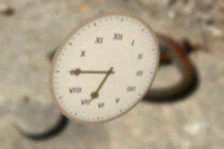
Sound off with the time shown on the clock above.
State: 6:45
